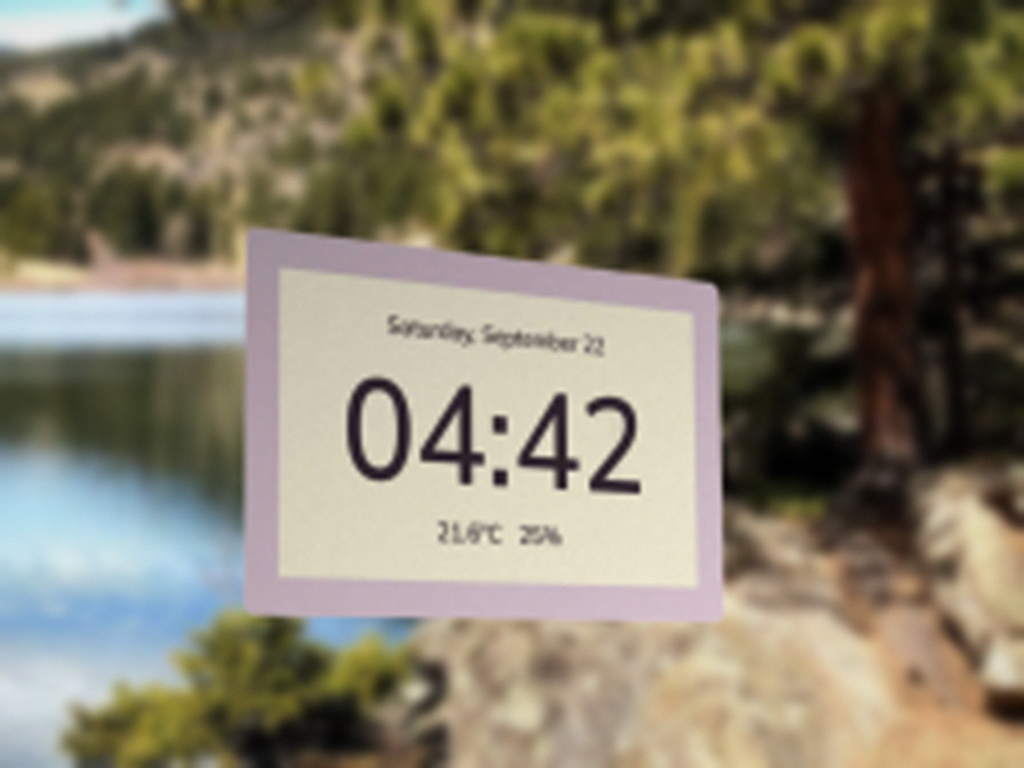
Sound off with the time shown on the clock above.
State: 4:42
